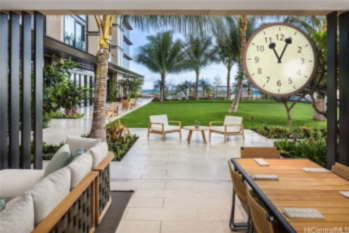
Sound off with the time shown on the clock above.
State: 11:04
